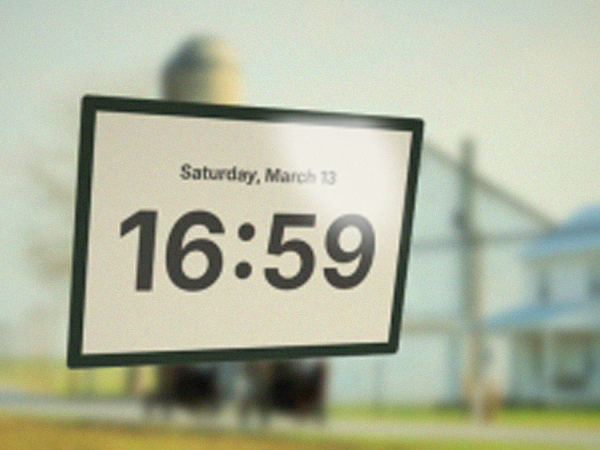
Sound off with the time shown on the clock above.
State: 16:59
